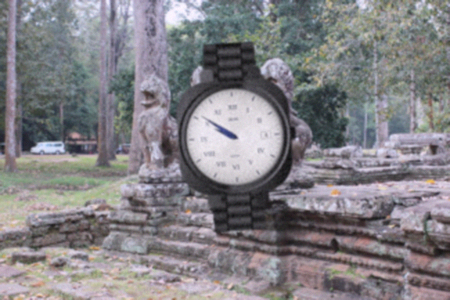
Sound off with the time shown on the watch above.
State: 9:51
